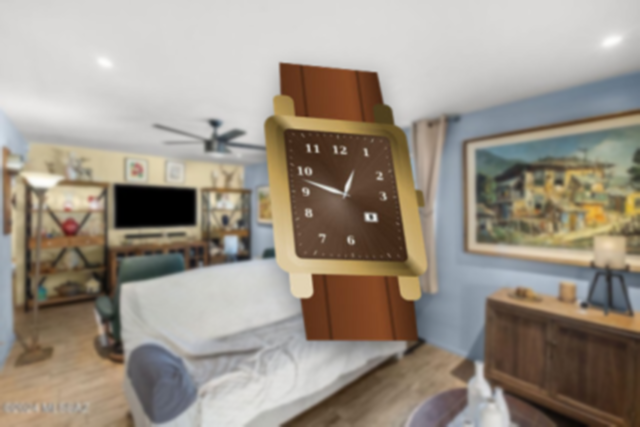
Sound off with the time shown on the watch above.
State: 12:48
